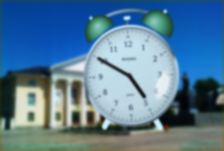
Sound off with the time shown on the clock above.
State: 4:50
